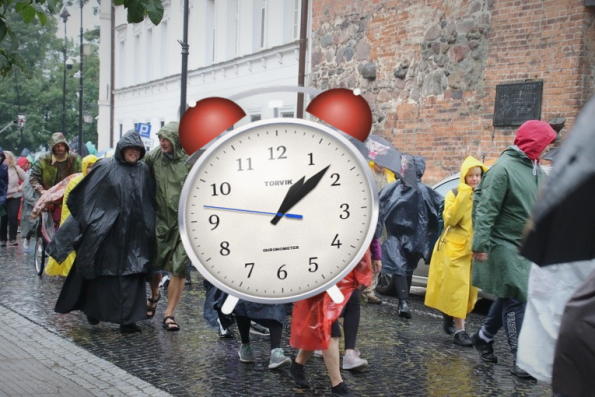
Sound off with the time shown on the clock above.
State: 1:07:47
